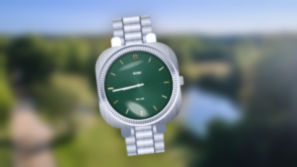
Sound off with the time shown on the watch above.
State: 8:44
